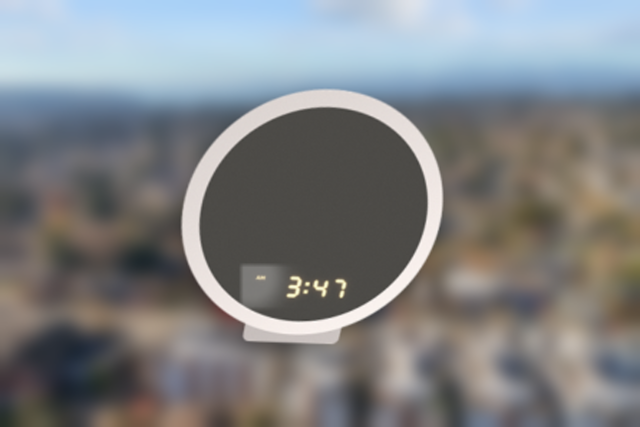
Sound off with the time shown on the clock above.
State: 3:47
